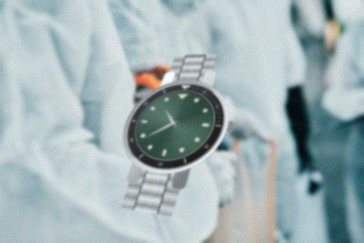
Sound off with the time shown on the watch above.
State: 10:39
